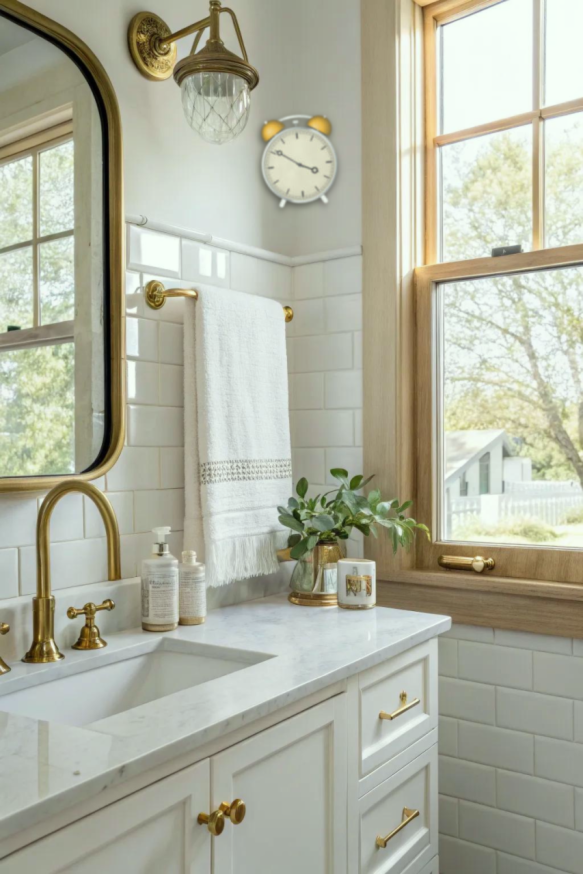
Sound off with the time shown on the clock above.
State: 3:51
